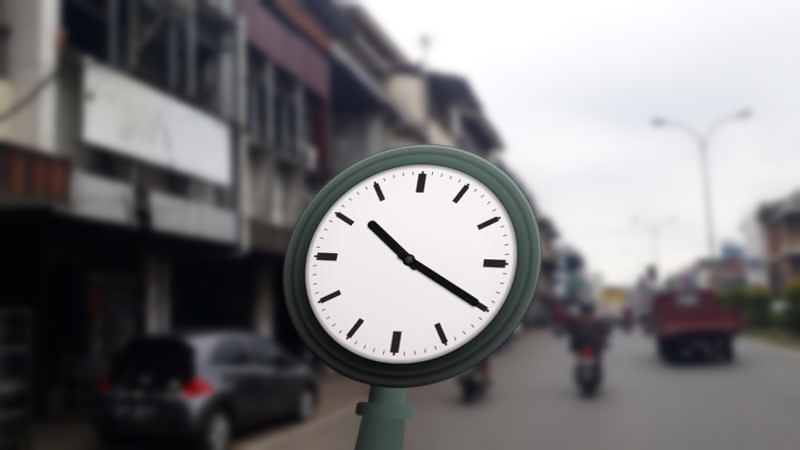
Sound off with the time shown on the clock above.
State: 10:20
